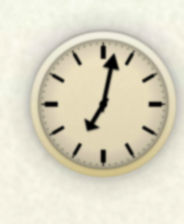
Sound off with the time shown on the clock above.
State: 7:02
